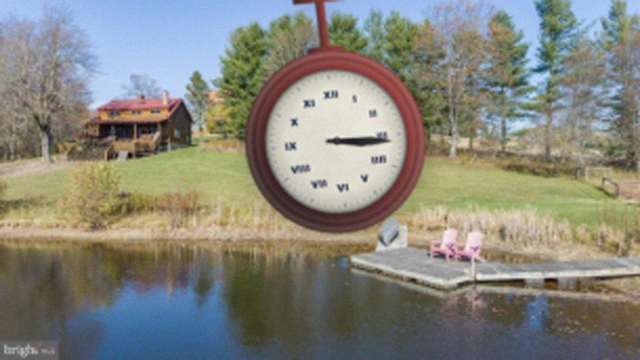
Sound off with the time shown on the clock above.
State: 3:16
